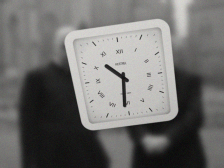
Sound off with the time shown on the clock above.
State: 10:31
